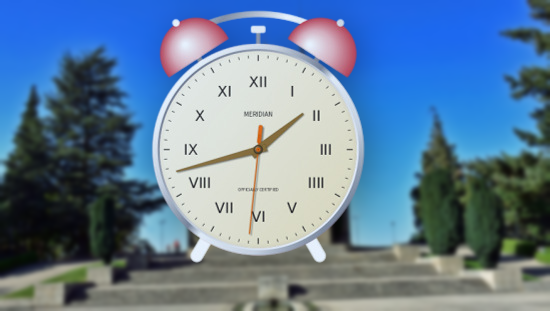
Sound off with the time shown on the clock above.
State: 1:42:31
